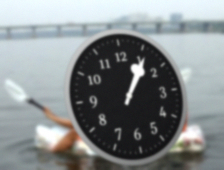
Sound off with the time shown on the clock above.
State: 1:06
